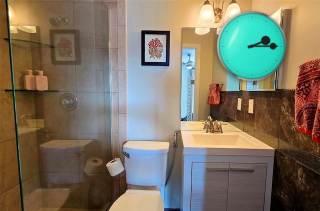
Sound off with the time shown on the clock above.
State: 2:15
